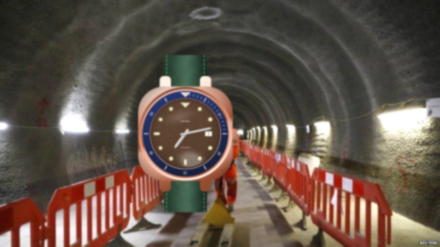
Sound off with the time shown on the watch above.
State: 7:13
